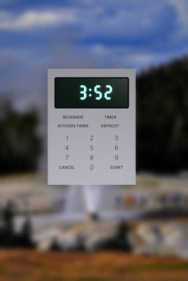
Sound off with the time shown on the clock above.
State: 3:52
